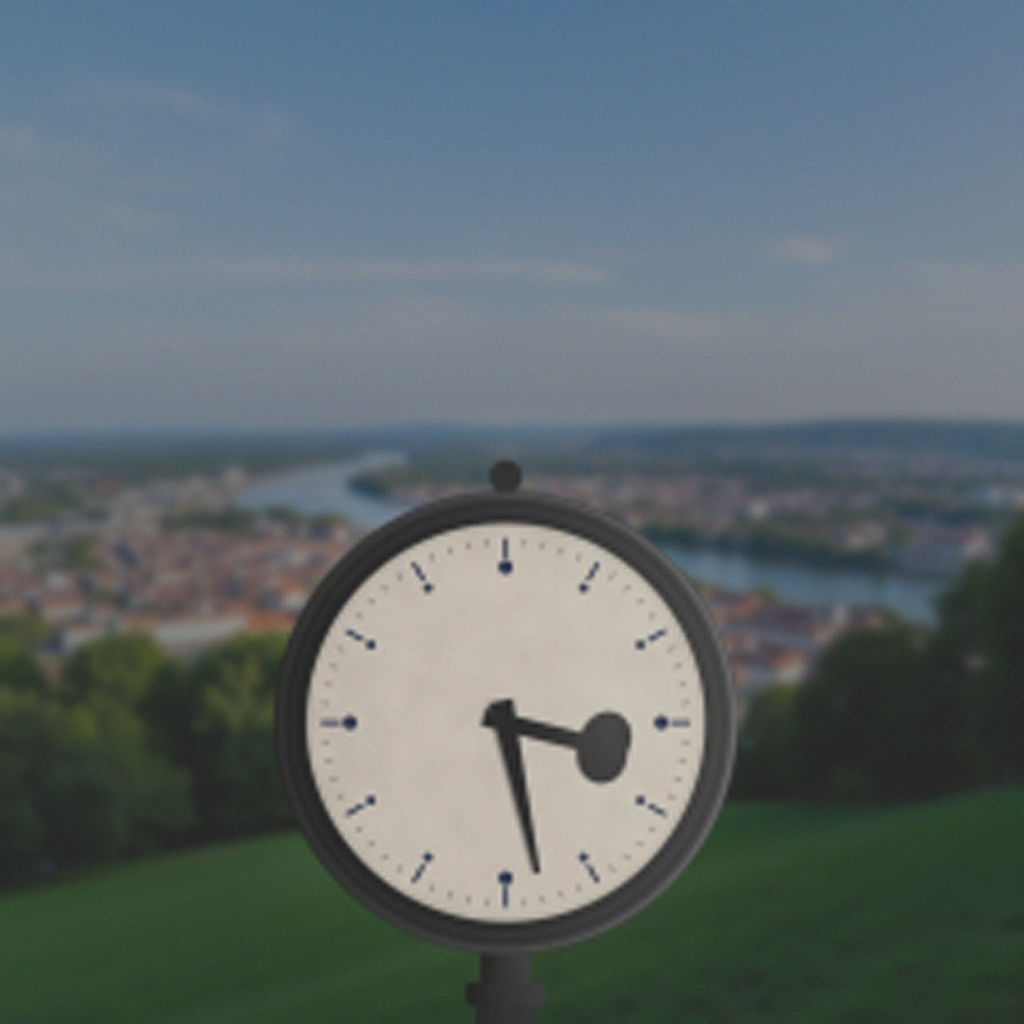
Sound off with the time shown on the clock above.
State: 3:28
